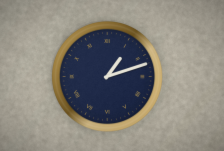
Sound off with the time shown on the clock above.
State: 1:12
